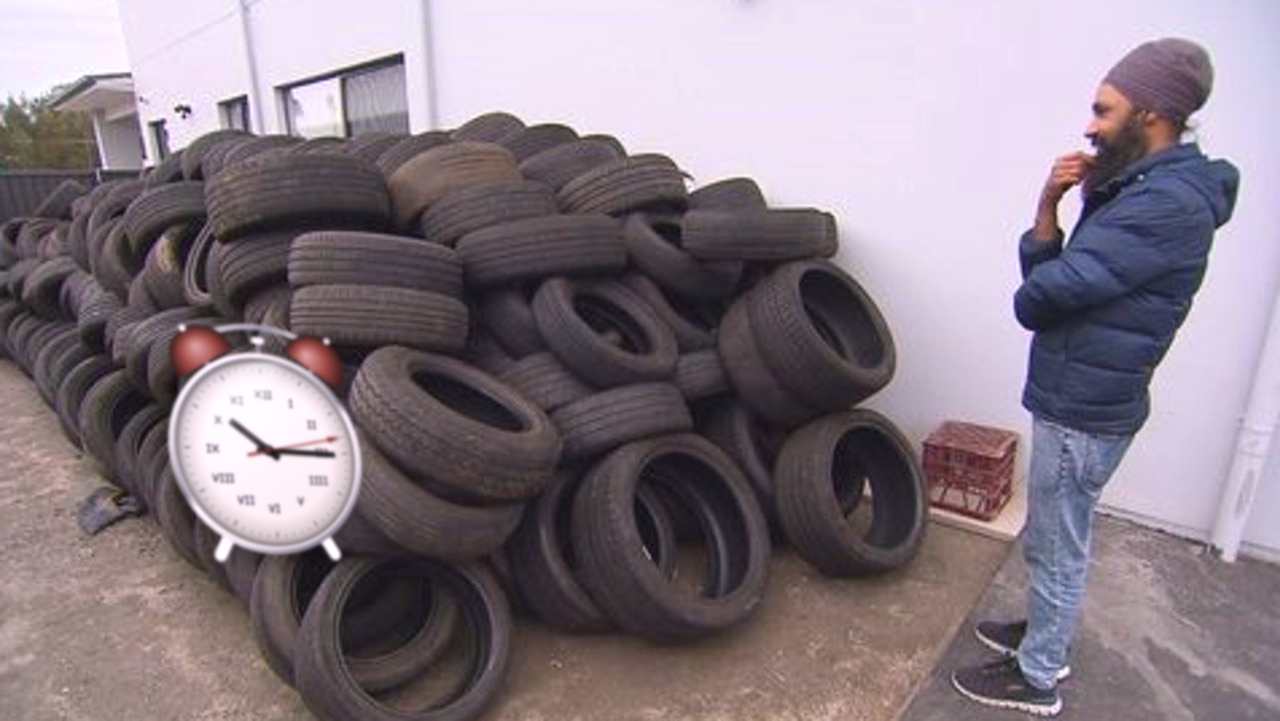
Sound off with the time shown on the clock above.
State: 10:15:13
